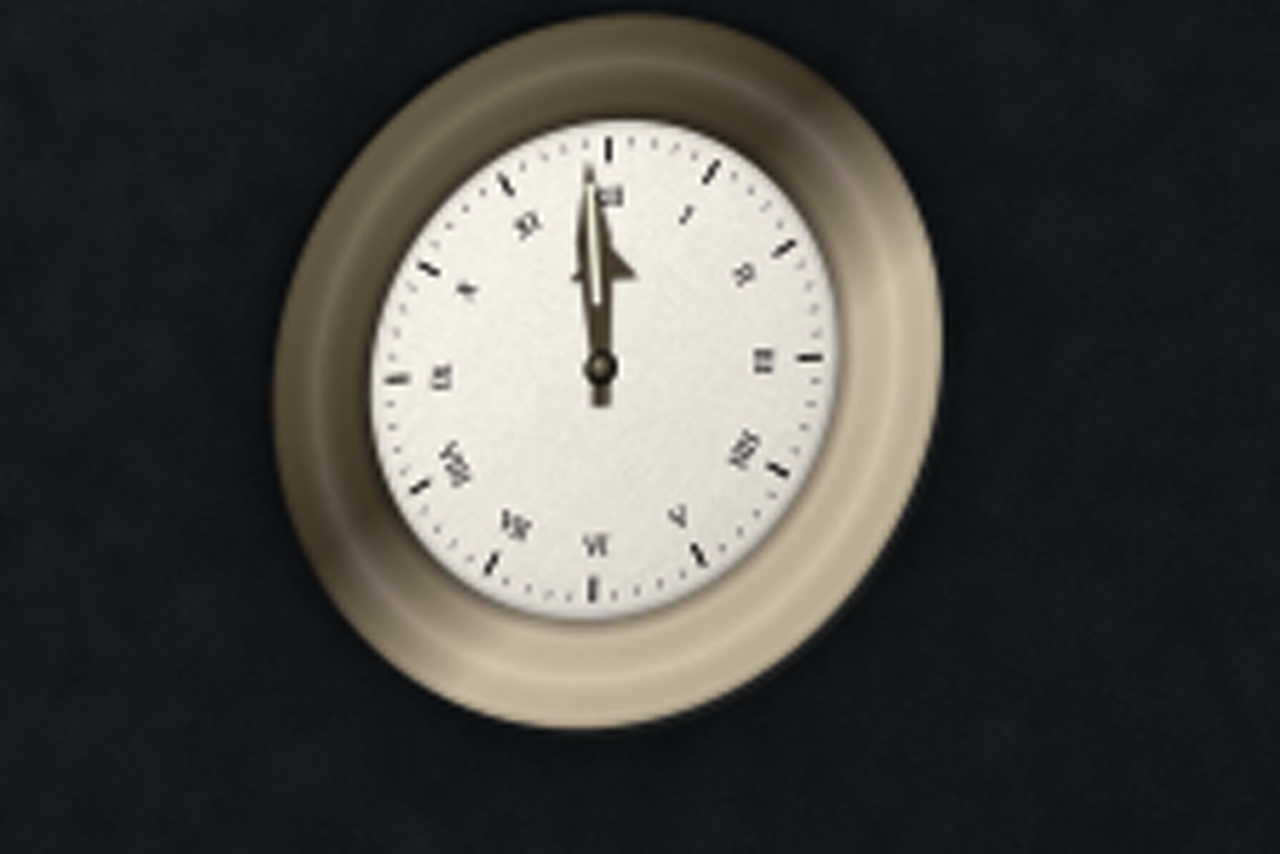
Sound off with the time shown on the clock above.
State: 11:59
